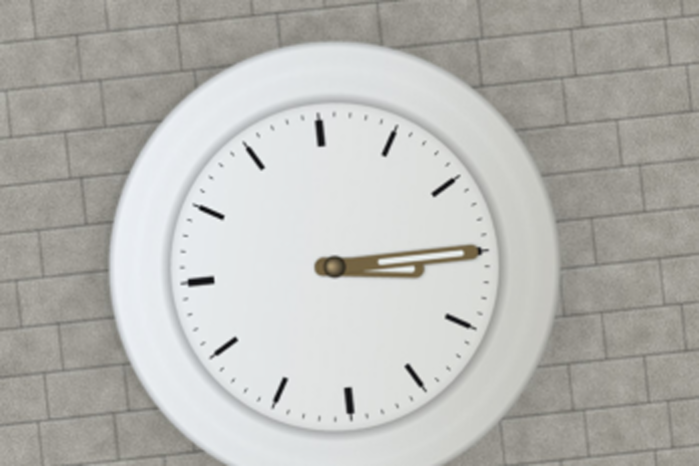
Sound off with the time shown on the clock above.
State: 3:15
